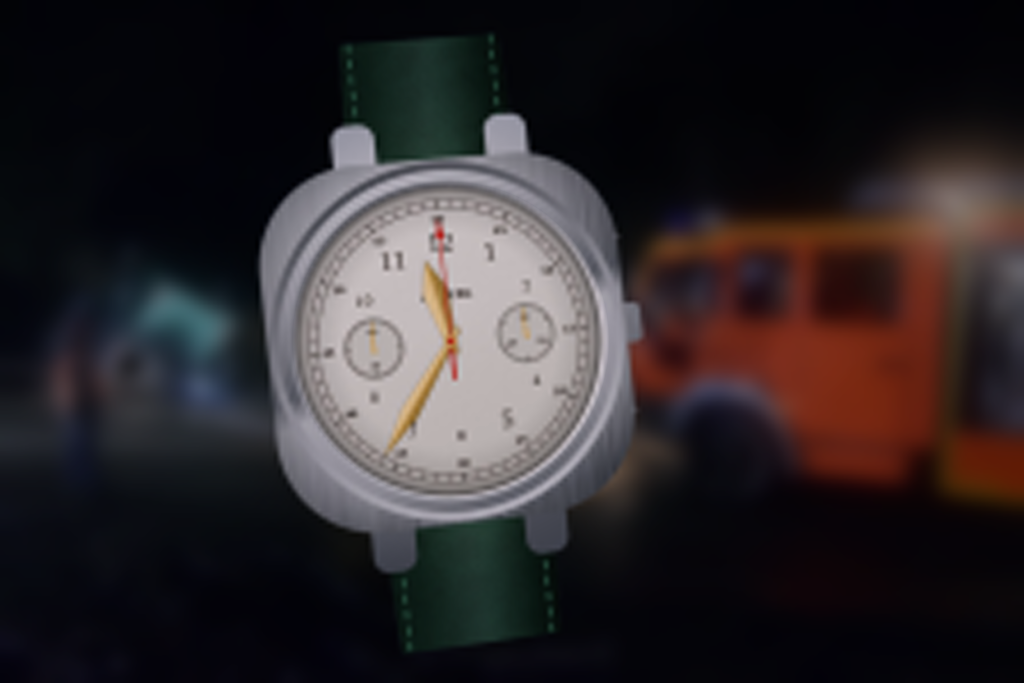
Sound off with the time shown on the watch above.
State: 11:36
